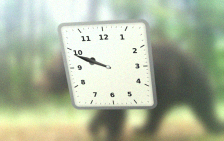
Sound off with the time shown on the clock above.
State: 9:49
